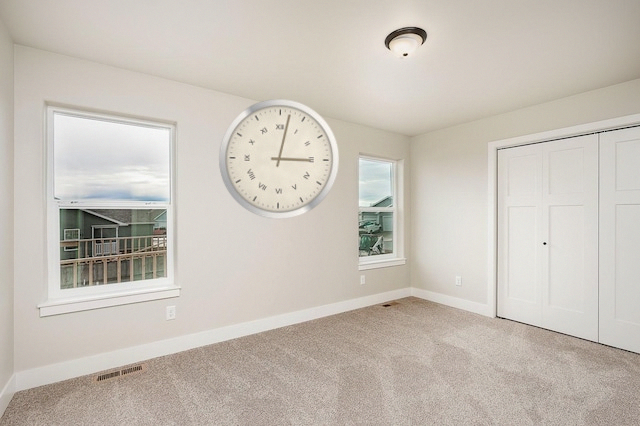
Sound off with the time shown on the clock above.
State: 3:02
